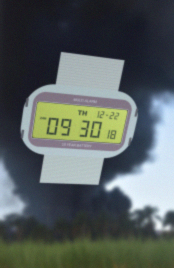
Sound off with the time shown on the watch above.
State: 9:30
